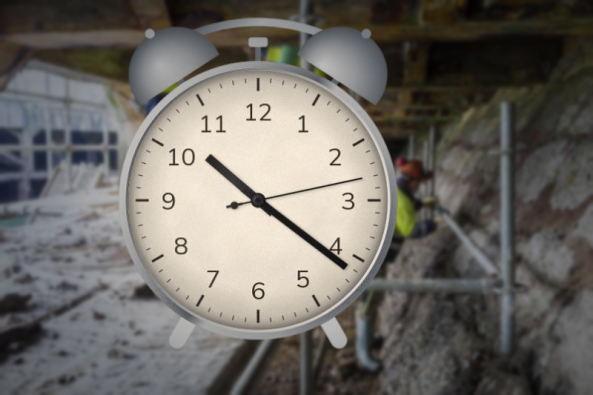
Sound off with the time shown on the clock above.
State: 10:21:13
